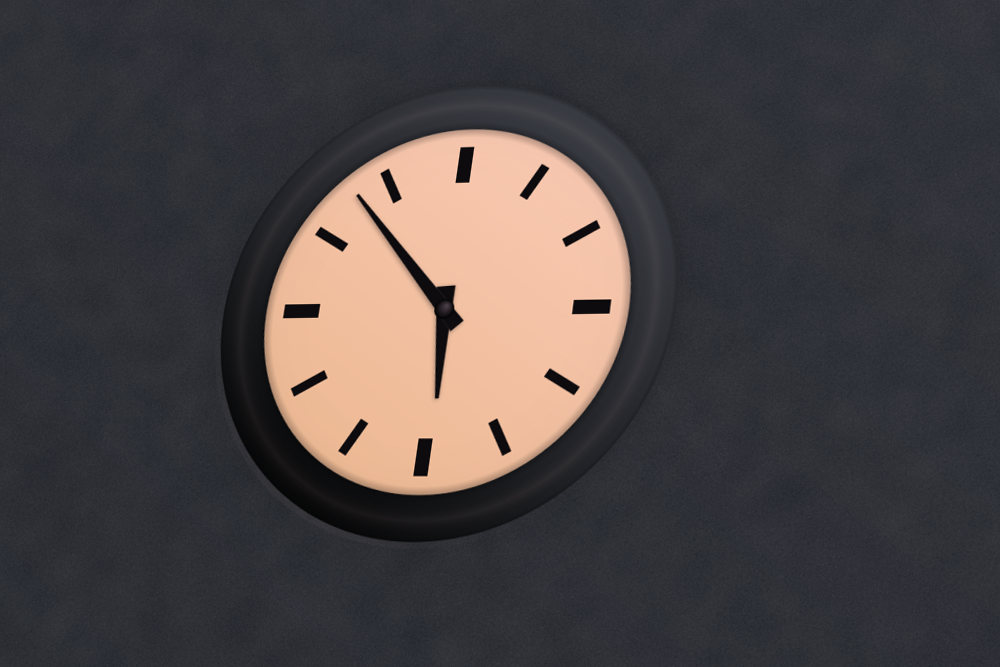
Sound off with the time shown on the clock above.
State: 5:53
